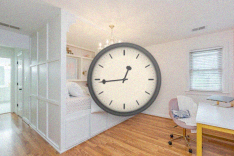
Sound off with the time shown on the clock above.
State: 12:44
